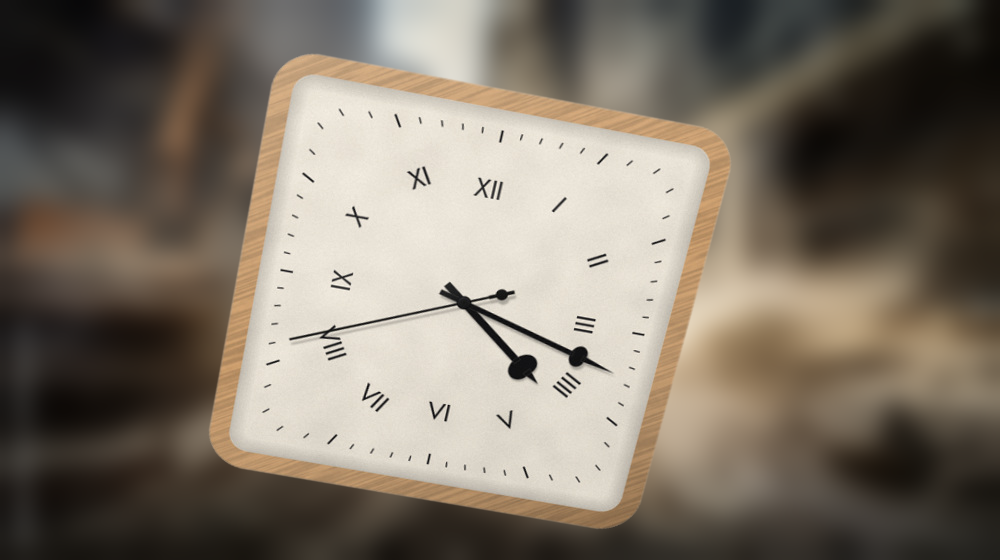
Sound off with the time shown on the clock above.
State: 4:17:41
